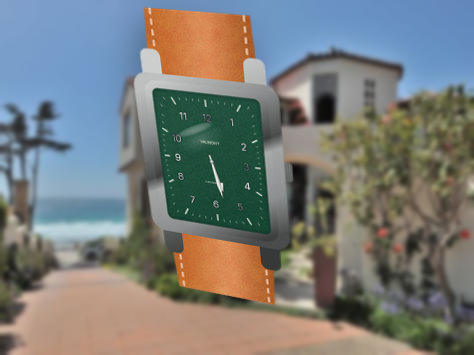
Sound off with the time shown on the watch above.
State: 5:28
